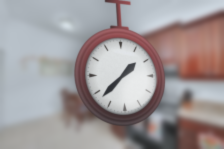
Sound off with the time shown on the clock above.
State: 1:38
